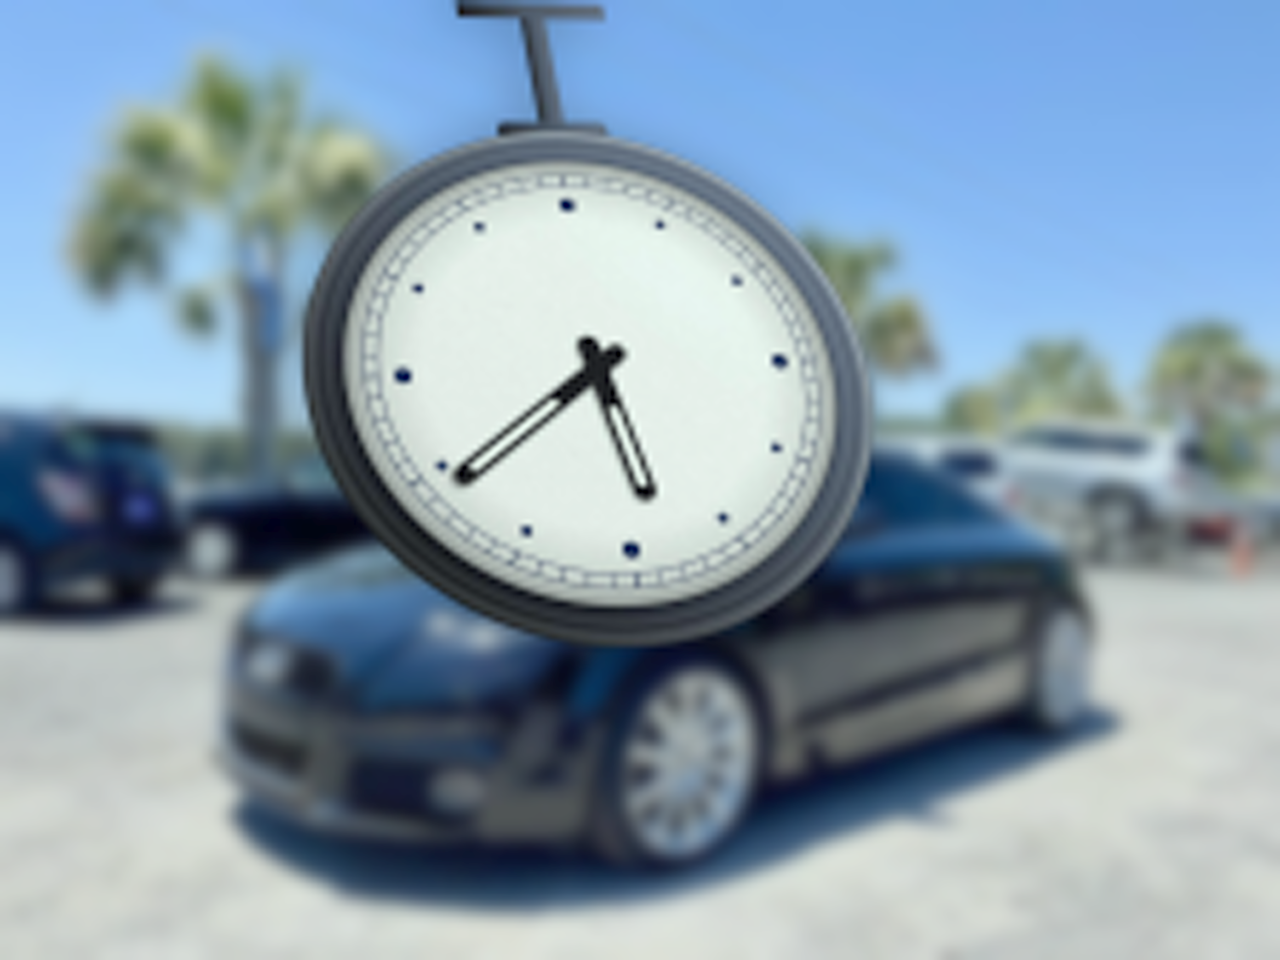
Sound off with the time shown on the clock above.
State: 5:39
